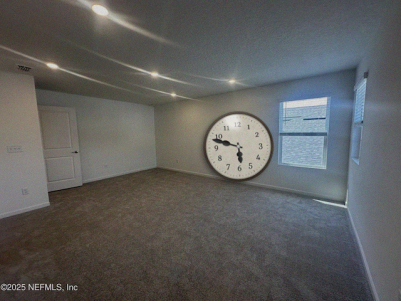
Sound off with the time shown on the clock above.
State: 5:48
